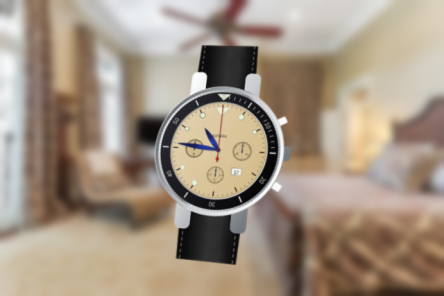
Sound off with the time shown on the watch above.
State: 10:46
